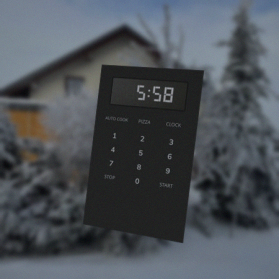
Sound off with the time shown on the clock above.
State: 5:58
